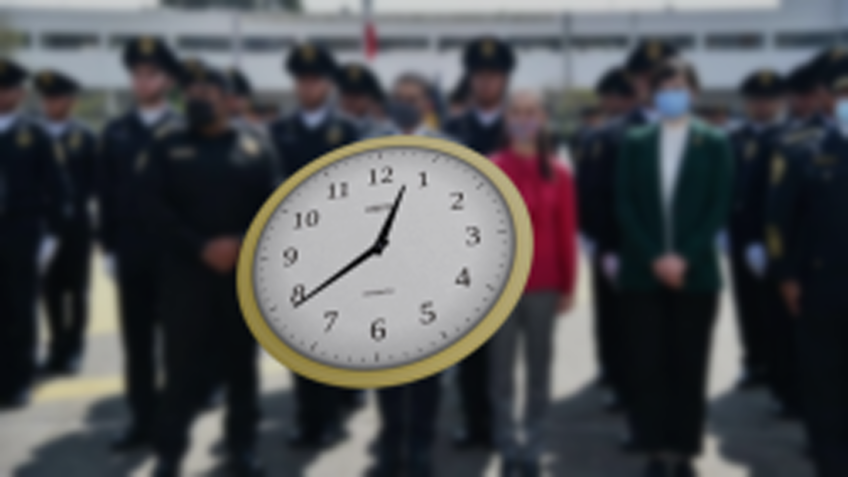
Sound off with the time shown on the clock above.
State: 12:39
